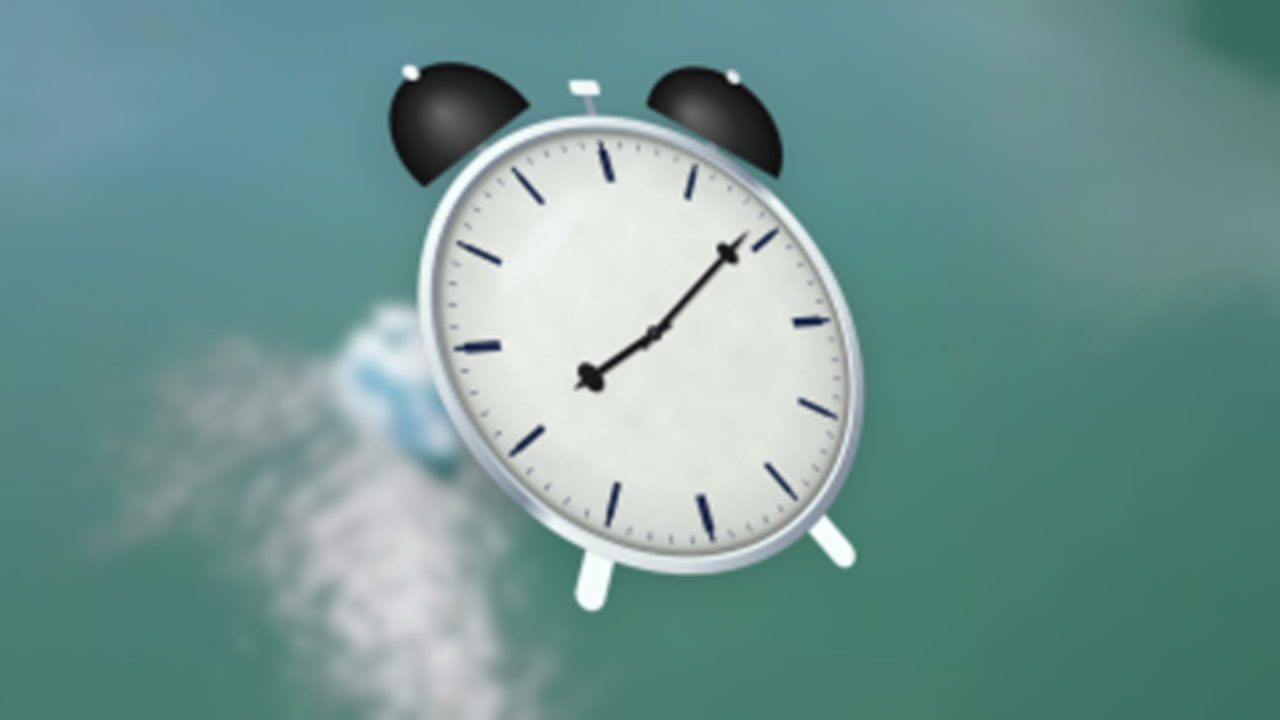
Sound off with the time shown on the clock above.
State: 8:09
